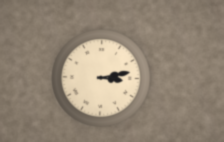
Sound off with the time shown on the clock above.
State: 3:13
